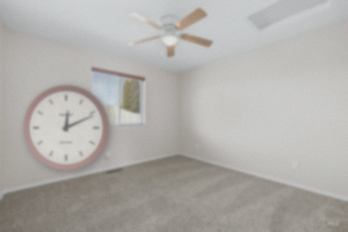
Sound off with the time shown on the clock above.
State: 12:11
